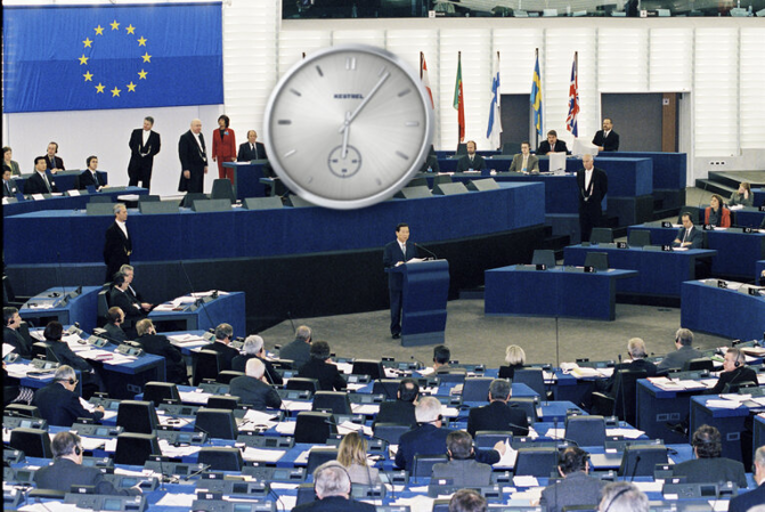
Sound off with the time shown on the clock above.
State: 6:06
